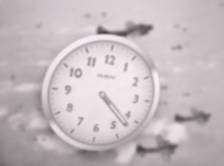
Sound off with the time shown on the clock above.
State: 4:22
